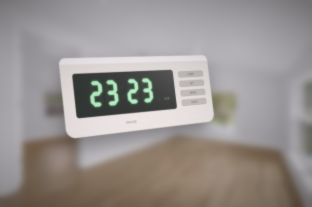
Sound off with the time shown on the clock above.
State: 23:23
